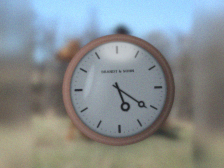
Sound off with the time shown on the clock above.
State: 5:21
